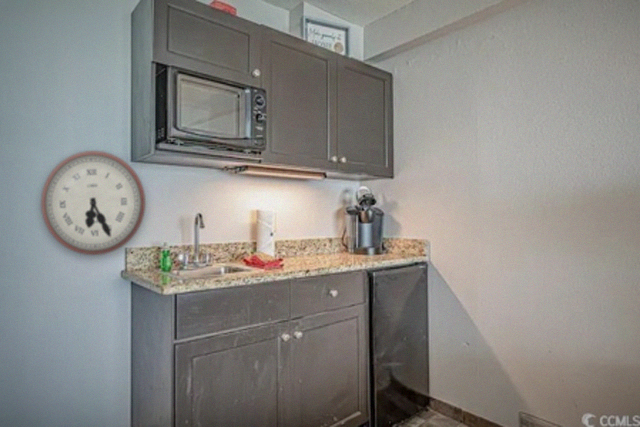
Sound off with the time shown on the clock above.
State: 6:26
